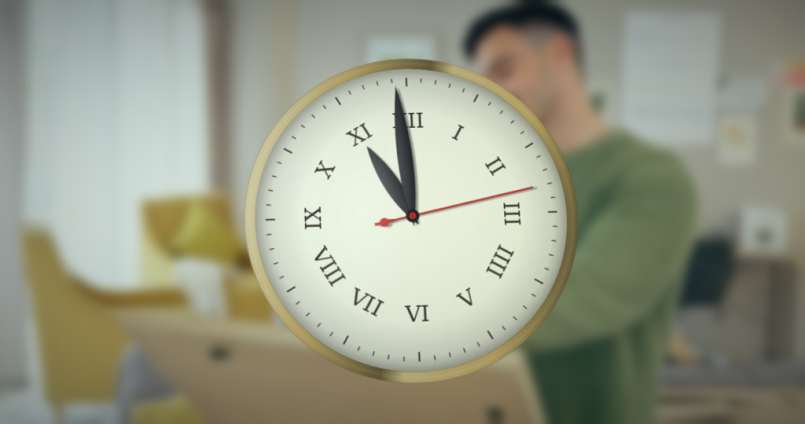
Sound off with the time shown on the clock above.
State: 10:59:13
